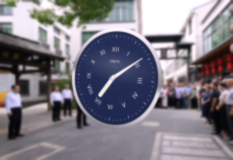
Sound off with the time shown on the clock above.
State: 7:09
